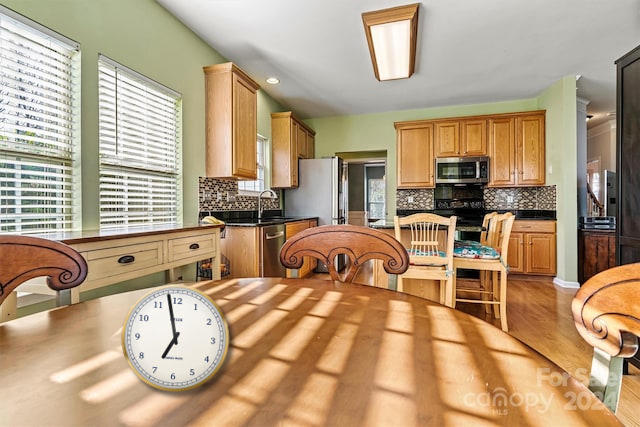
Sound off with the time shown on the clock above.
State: 6:58
